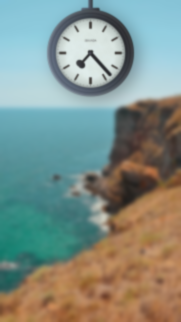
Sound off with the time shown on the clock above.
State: 7:23
